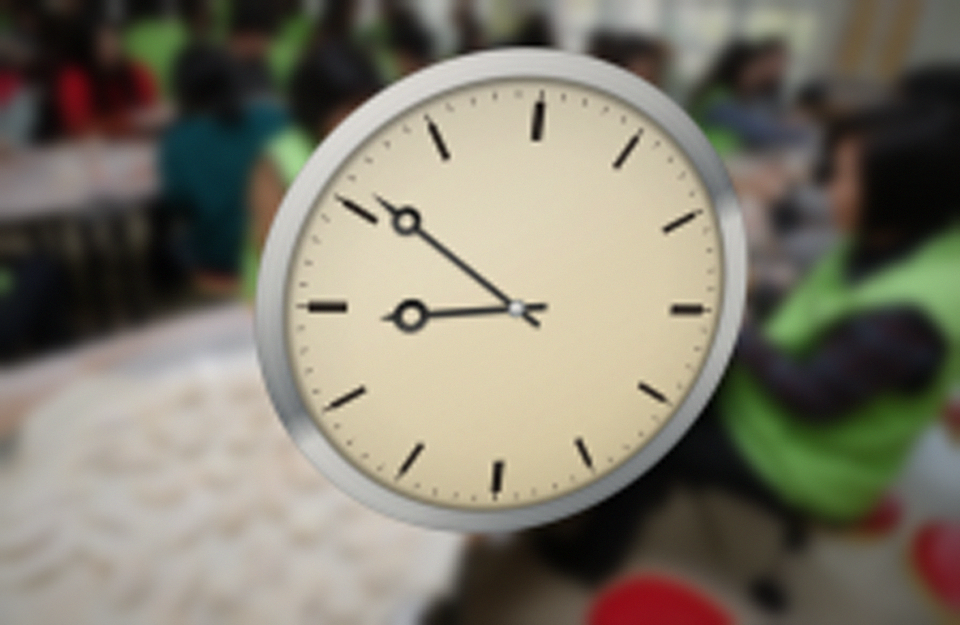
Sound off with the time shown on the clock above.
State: 8:51
